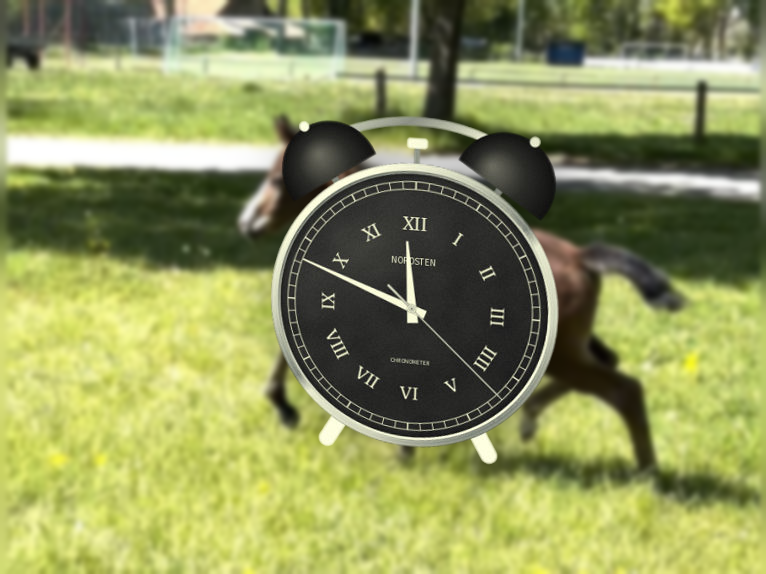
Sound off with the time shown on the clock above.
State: 11:48:22
